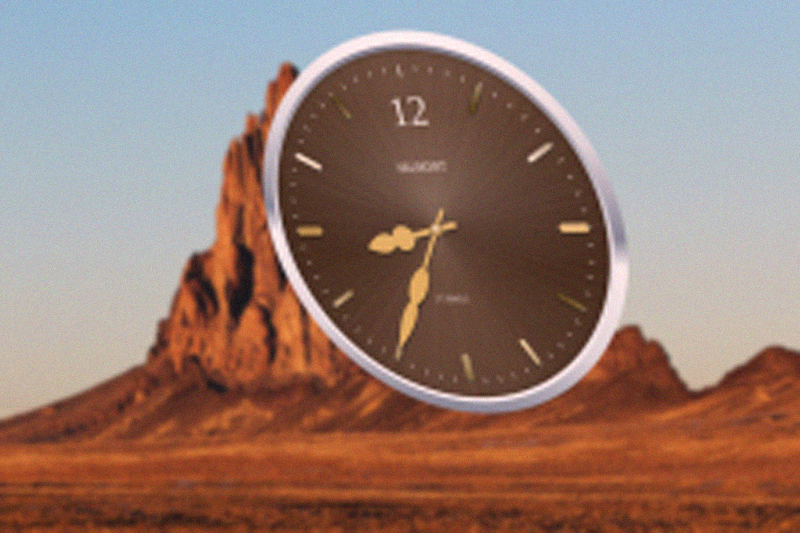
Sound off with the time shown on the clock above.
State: 8:35
